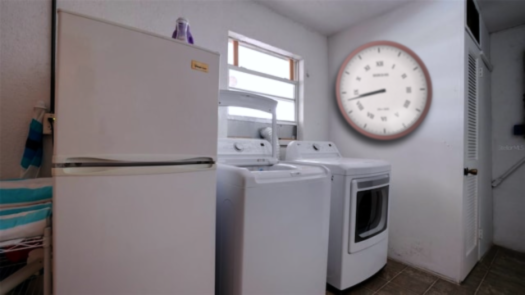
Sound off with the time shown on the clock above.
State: 8:43
